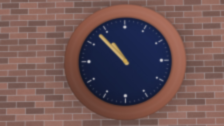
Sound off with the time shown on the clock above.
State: 10:53
